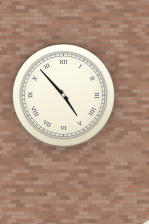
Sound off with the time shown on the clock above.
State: 4:53
